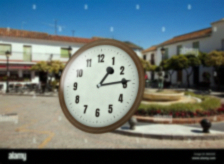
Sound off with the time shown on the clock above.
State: 1:14
